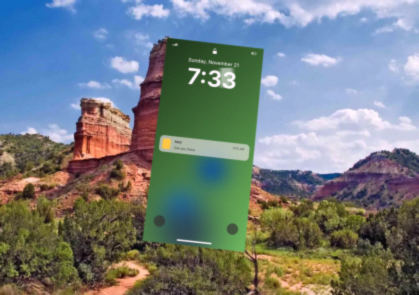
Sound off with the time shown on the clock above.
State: 7:33
